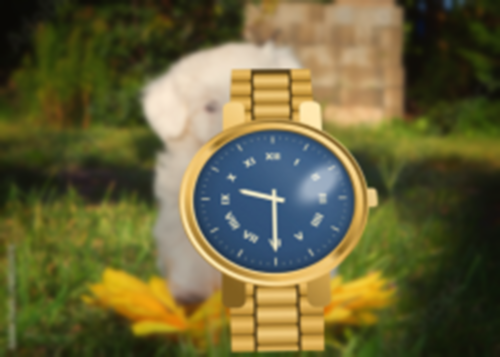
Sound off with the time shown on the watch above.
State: 9:30
